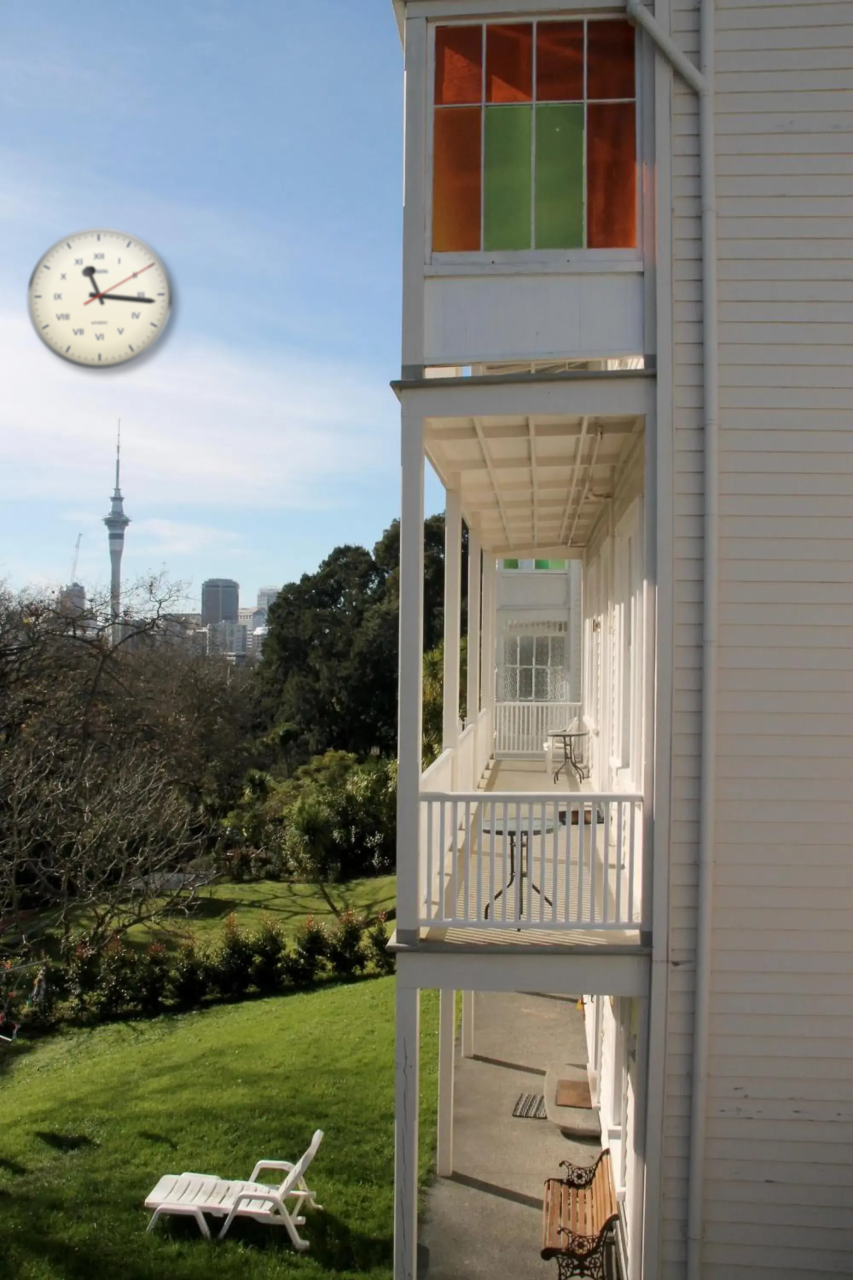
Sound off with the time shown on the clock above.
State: 11:16:10
